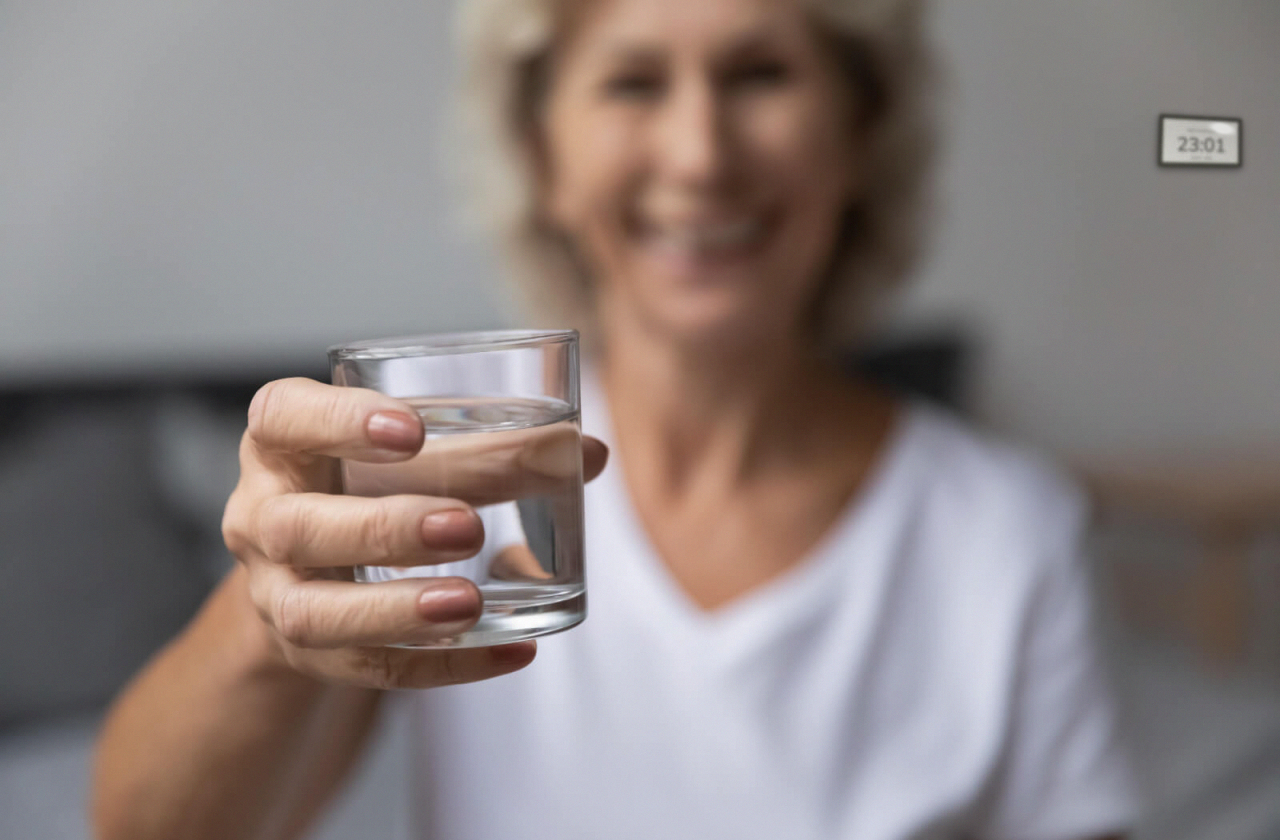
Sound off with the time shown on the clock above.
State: 23:01
